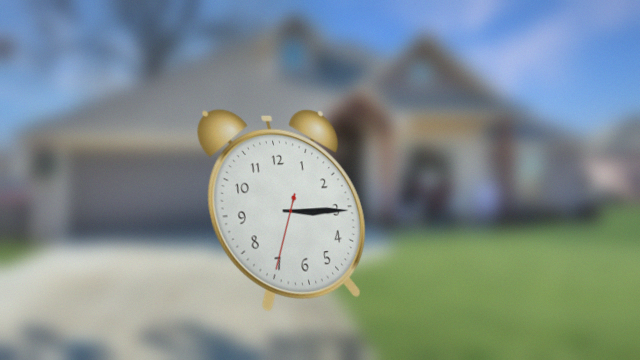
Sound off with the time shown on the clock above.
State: 3:15:35
